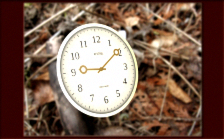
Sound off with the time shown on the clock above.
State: 9:09
